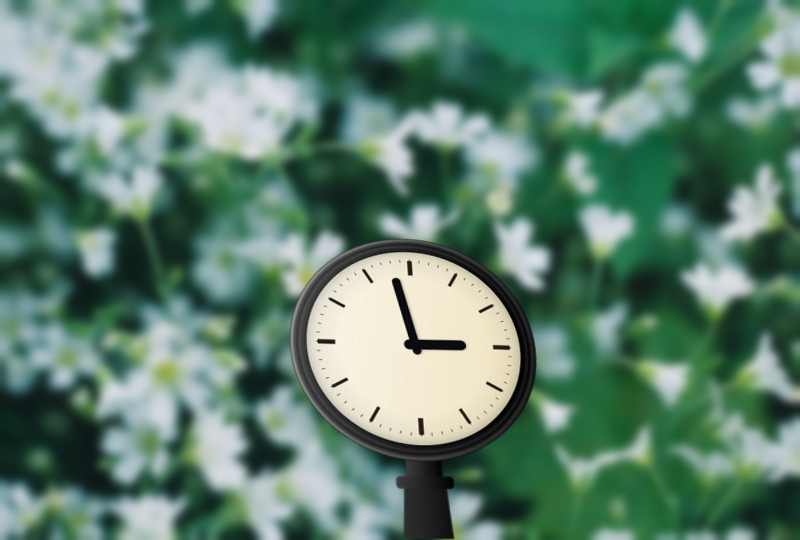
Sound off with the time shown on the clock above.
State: 2:58
